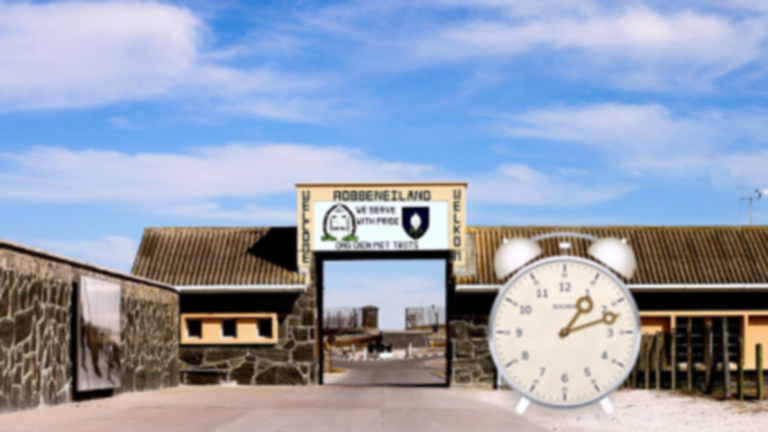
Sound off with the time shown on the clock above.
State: 1:12
